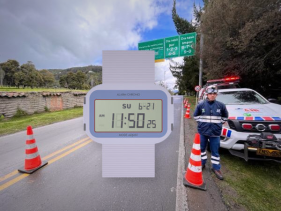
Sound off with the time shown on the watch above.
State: 11:50:25
